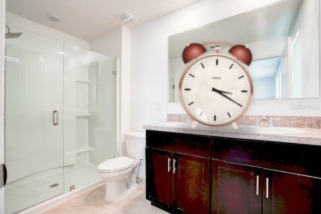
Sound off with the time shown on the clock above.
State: 3:20
